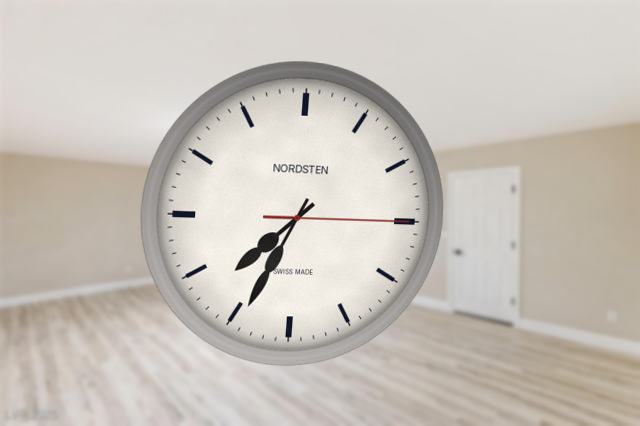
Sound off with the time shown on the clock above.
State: 7:34:15
